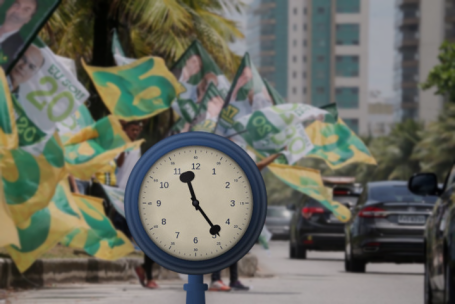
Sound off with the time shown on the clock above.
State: 11:24
